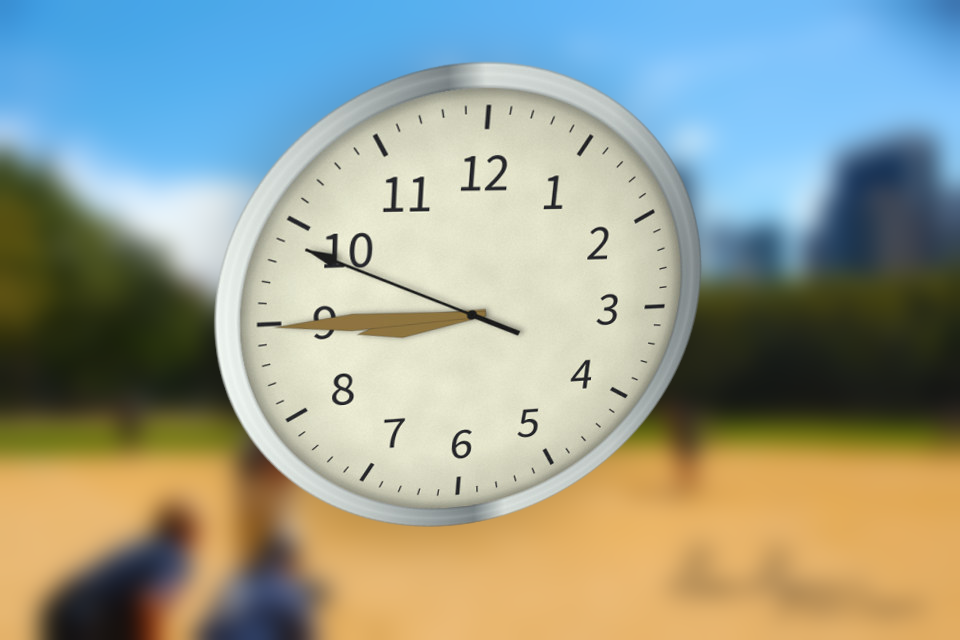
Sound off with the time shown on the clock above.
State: 8:44:49
